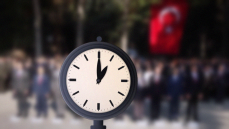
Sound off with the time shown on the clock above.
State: 1:00
